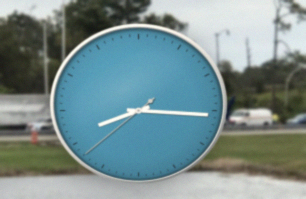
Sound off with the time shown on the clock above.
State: 8:15:38
